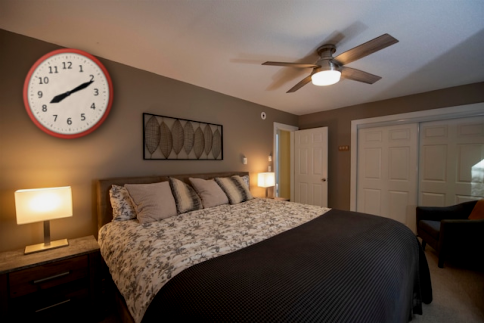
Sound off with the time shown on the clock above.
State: 8:11
